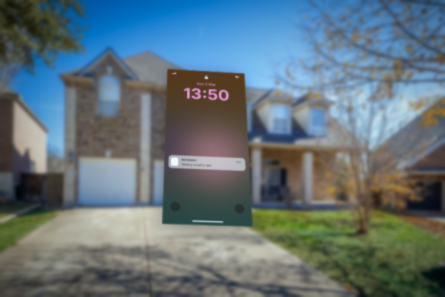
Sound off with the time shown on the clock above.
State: 13:50
